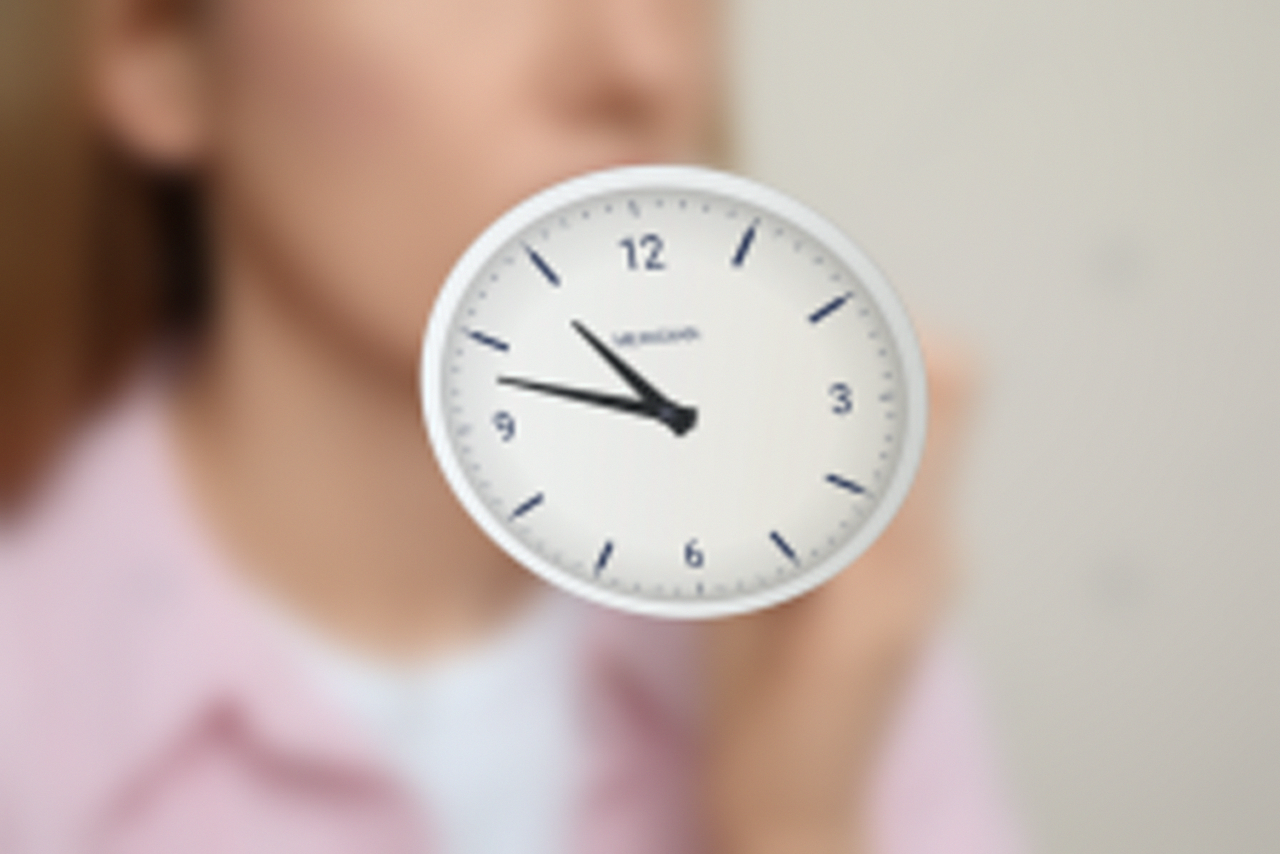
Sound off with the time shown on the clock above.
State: 10:48
